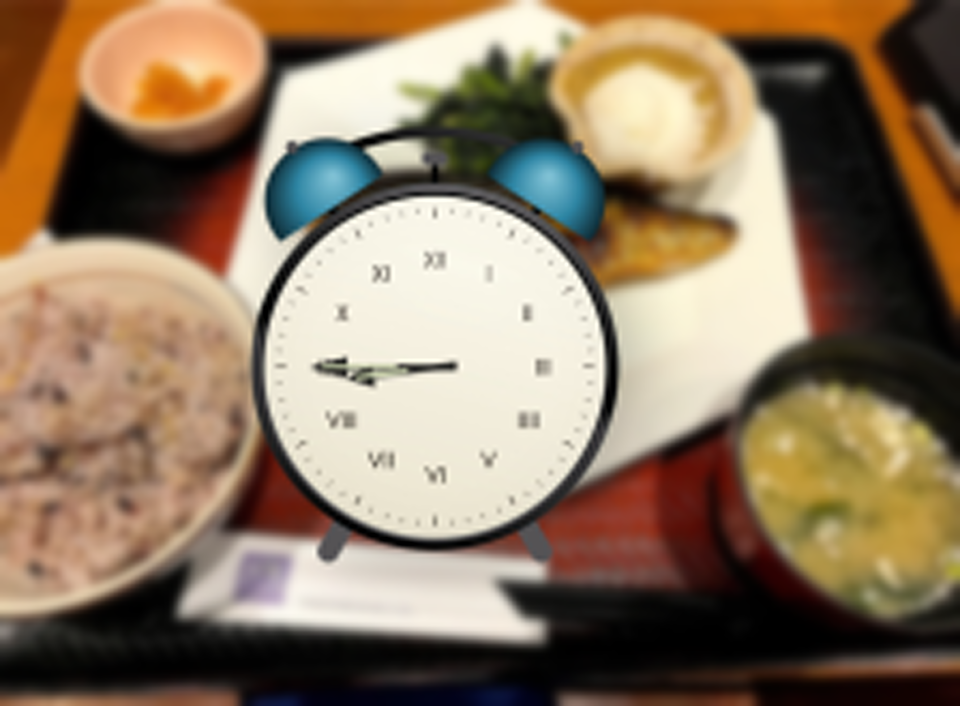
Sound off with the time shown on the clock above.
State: 8:45
